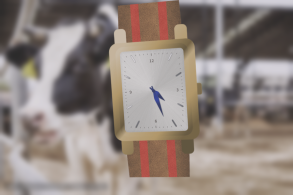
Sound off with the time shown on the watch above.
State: 4:27
